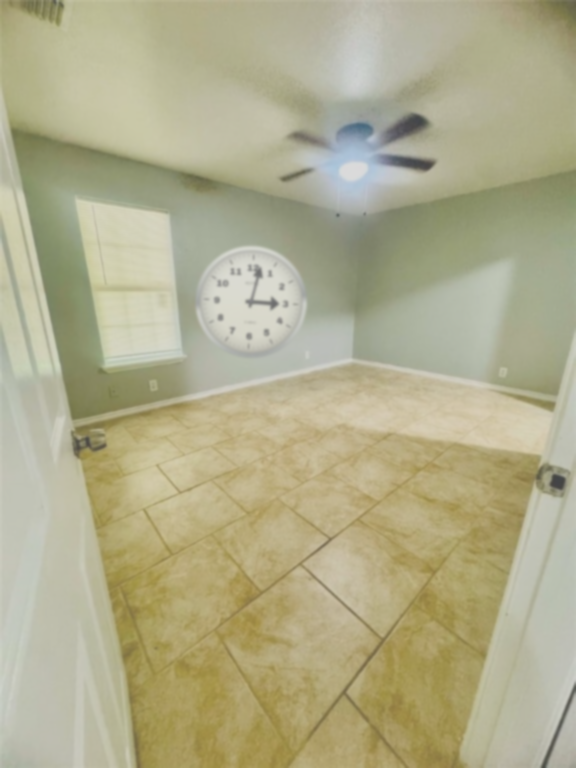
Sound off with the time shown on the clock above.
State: 3:02
